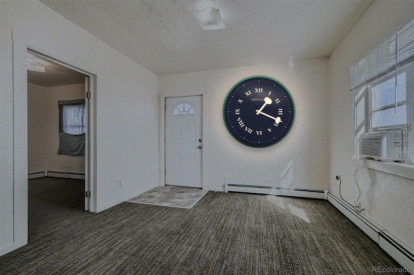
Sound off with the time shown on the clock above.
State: 1:19
